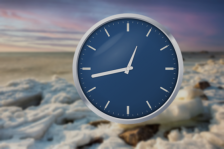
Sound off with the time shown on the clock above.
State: 12:43
